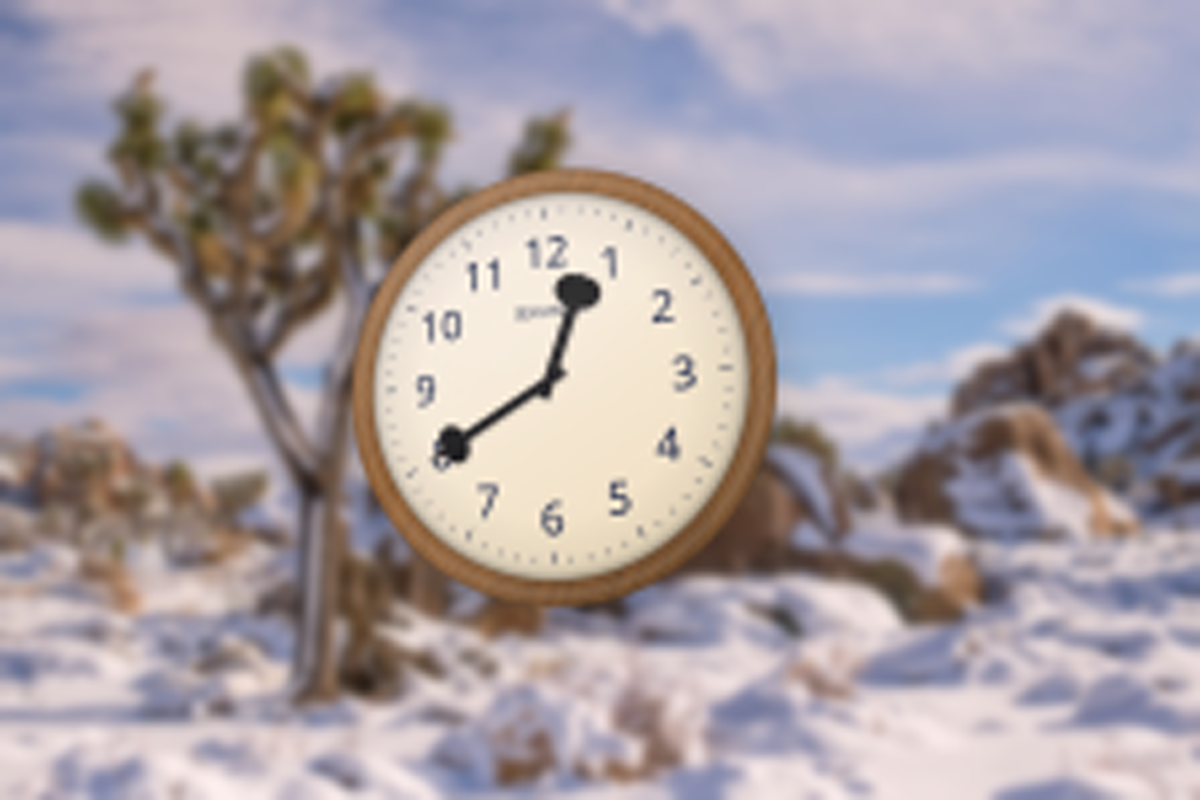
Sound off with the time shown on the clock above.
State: 12:40
